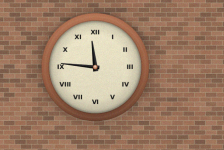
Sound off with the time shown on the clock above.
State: 11:46
